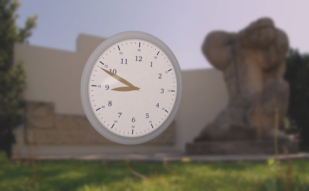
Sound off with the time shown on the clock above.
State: 8:49
